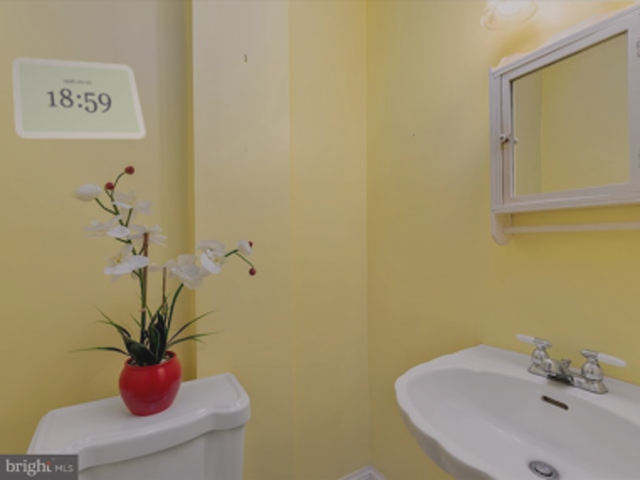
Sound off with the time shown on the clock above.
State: 18:59
